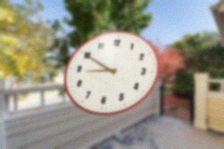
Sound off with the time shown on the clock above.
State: 8:50
